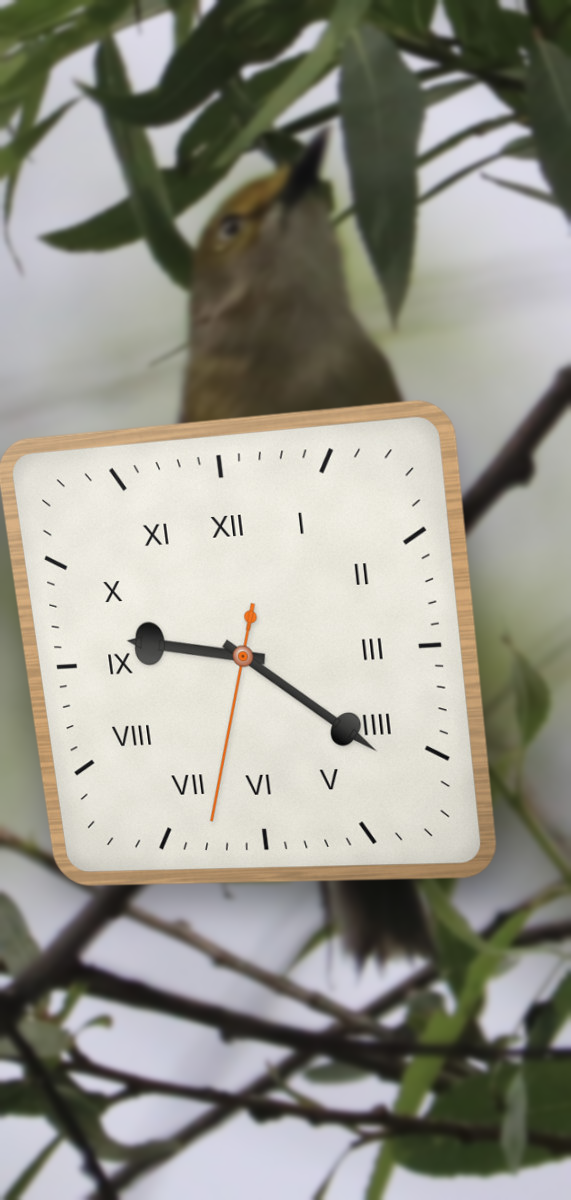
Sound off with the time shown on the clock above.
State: 9:21:33
